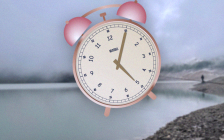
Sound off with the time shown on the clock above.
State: 5:05
